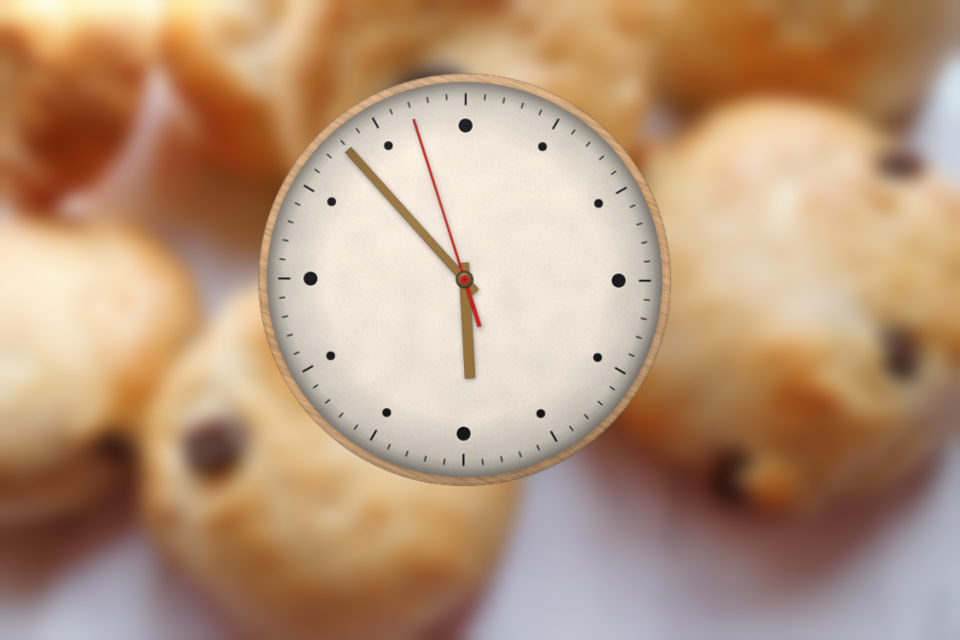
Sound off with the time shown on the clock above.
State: 5:52:57
